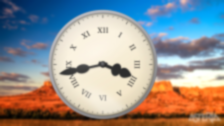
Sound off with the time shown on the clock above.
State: 3:43
